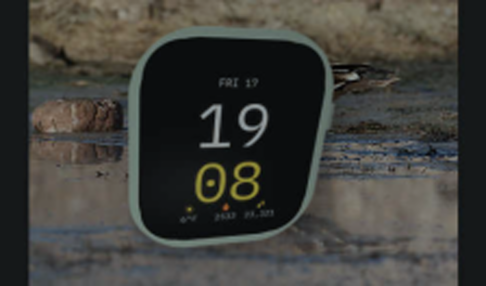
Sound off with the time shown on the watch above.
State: 19:08
